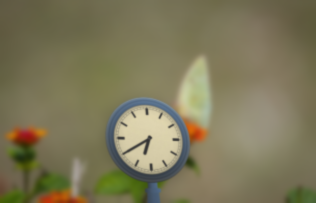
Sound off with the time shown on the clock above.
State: 6:40
